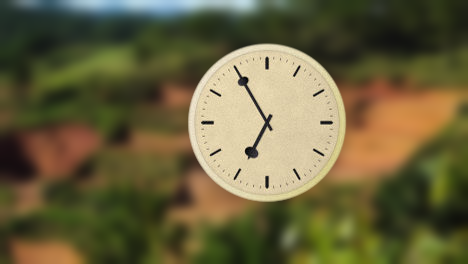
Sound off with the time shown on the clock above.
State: 6:55
